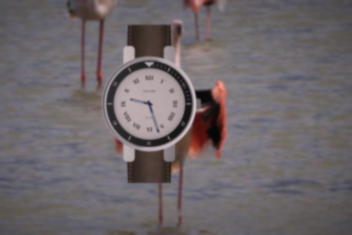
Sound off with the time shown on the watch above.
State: 9:27
